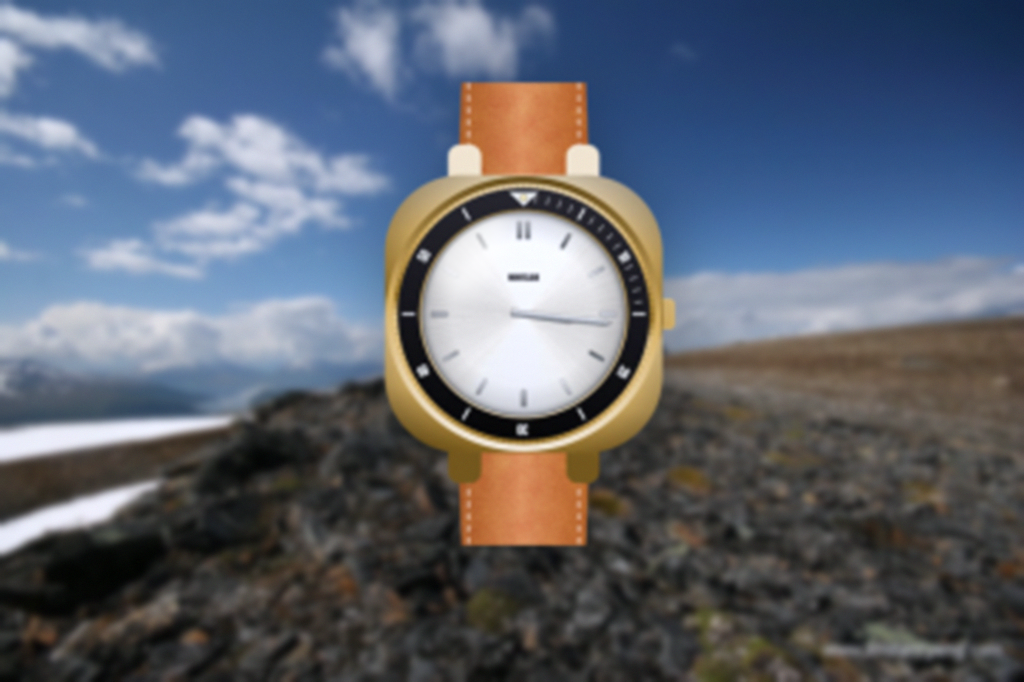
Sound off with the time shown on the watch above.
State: 3:16
